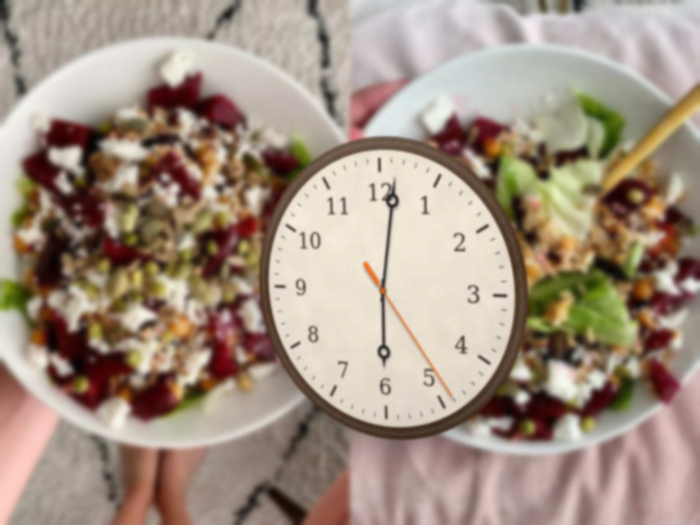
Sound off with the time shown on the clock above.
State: 6:01:24
